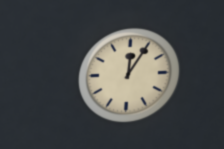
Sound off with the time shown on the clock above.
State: 12:05
